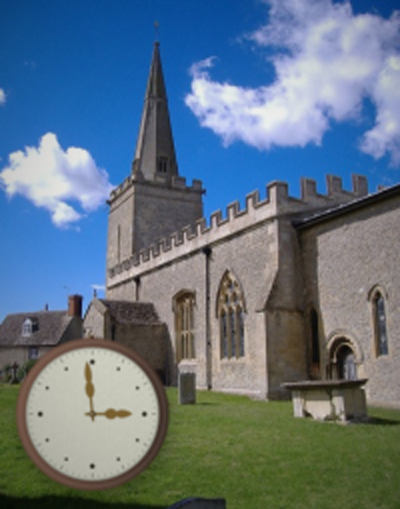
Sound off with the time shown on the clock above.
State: 2:59
